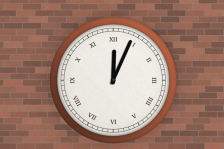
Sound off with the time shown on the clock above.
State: 12:04
